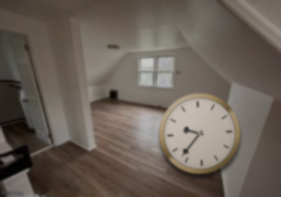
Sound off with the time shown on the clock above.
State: 9:37
